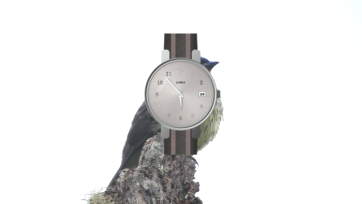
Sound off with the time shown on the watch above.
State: 5:53
